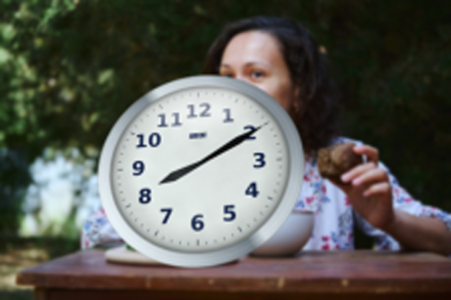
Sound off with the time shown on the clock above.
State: 8:10
